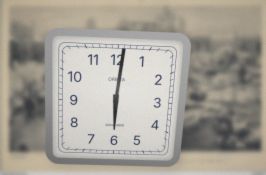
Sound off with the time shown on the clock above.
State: 6:01
